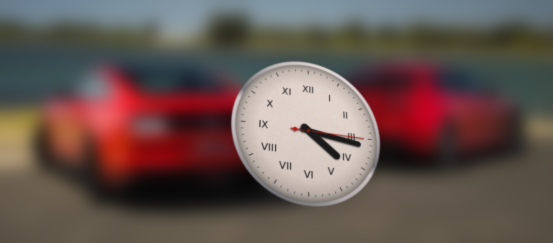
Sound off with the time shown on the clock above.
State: 4:16:15
